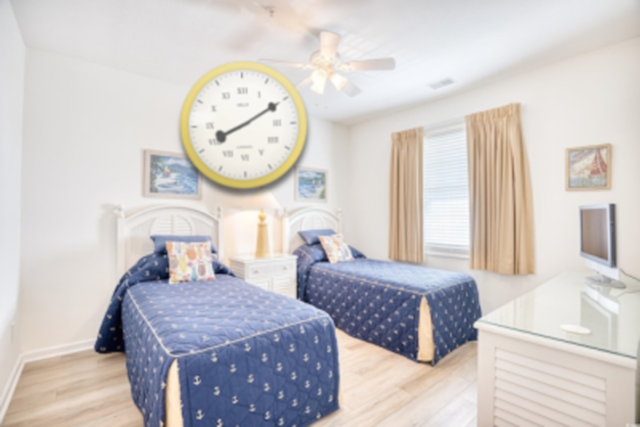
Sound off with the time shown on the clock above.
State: 8:10
